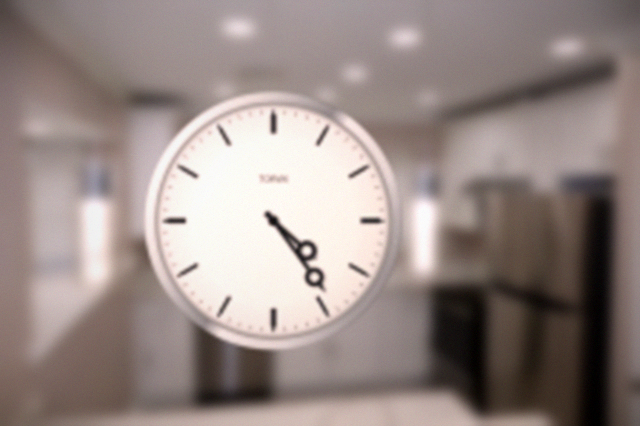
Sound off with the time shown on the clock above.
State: 4:24
